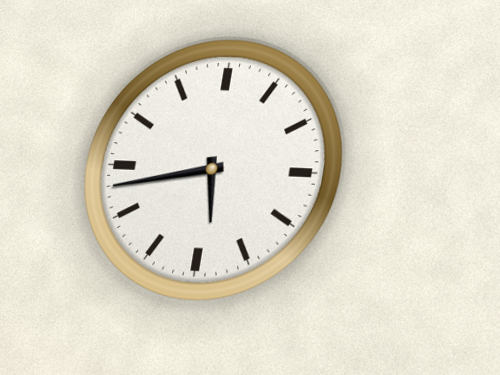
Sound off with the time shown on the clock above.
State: 5:43
